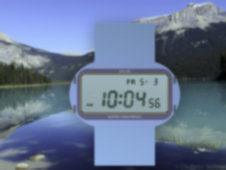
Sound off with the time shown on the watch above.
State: 10:04
